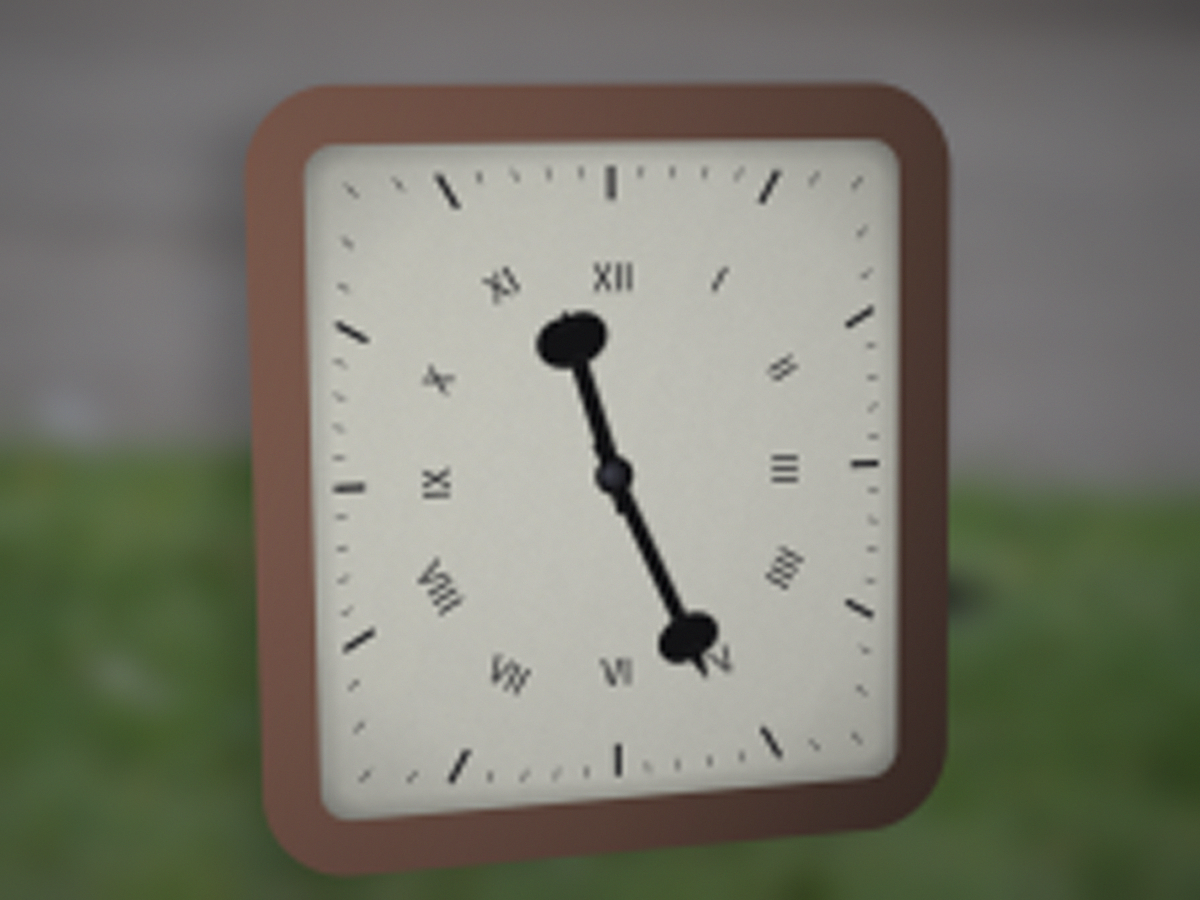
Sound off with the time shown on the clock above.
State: 11:26
